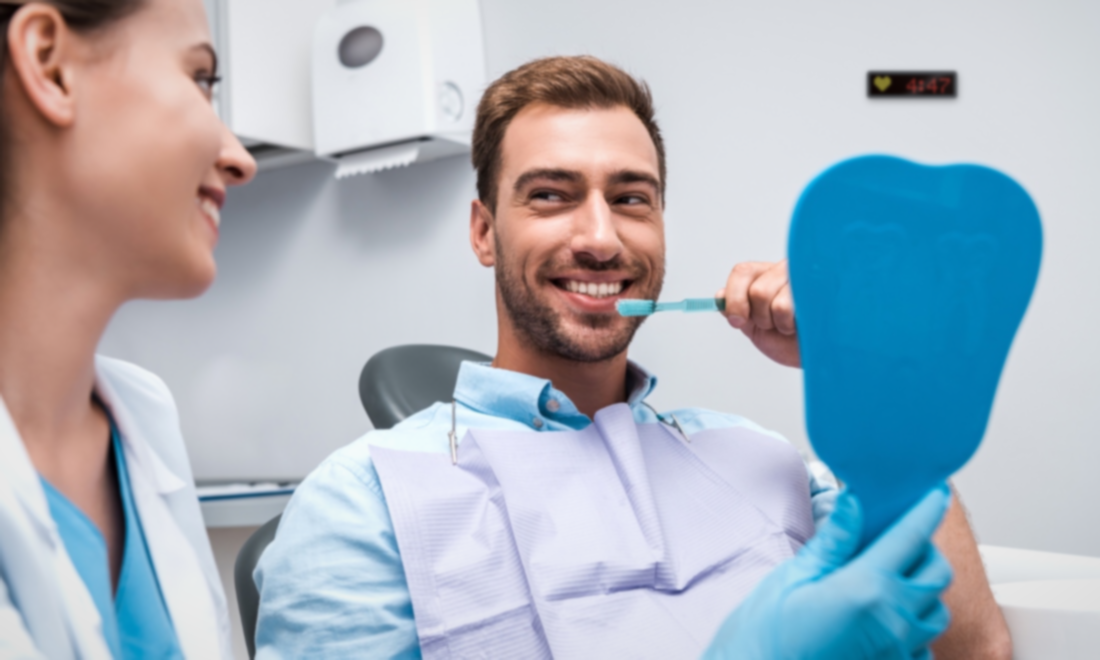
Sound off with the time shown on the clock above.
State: 4:47
